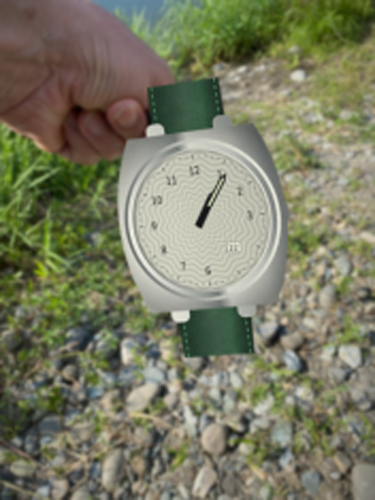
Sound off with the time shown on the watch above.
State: 1:06
